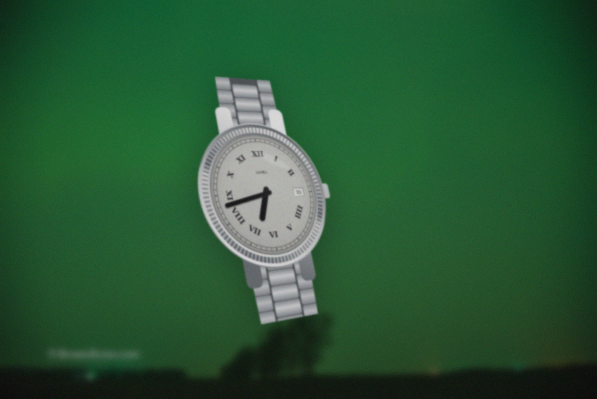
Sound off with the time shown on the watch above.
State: 6:43
